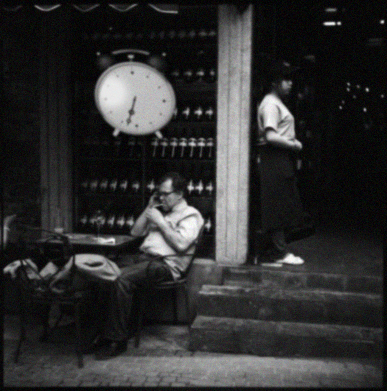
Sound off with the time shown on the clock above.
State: 6:33
